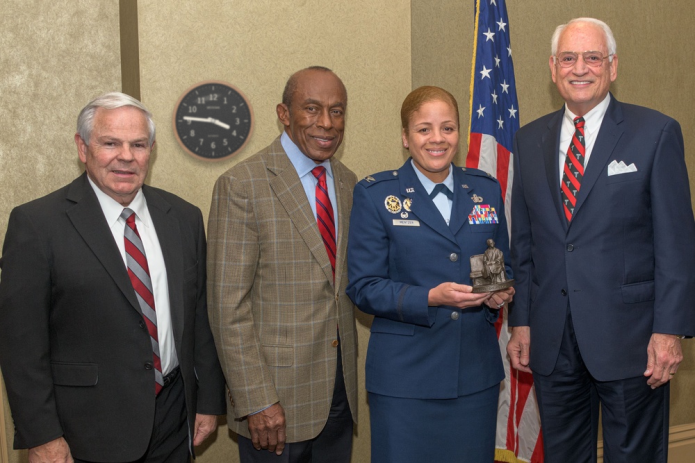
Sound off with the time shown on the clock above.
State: 3:46
